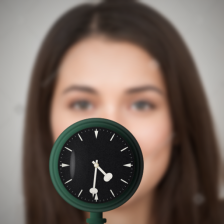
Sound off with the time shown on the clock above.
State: 4:31
